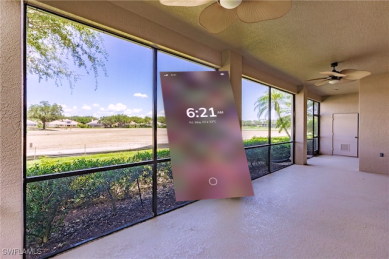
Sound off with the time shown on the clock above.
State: 6:21
